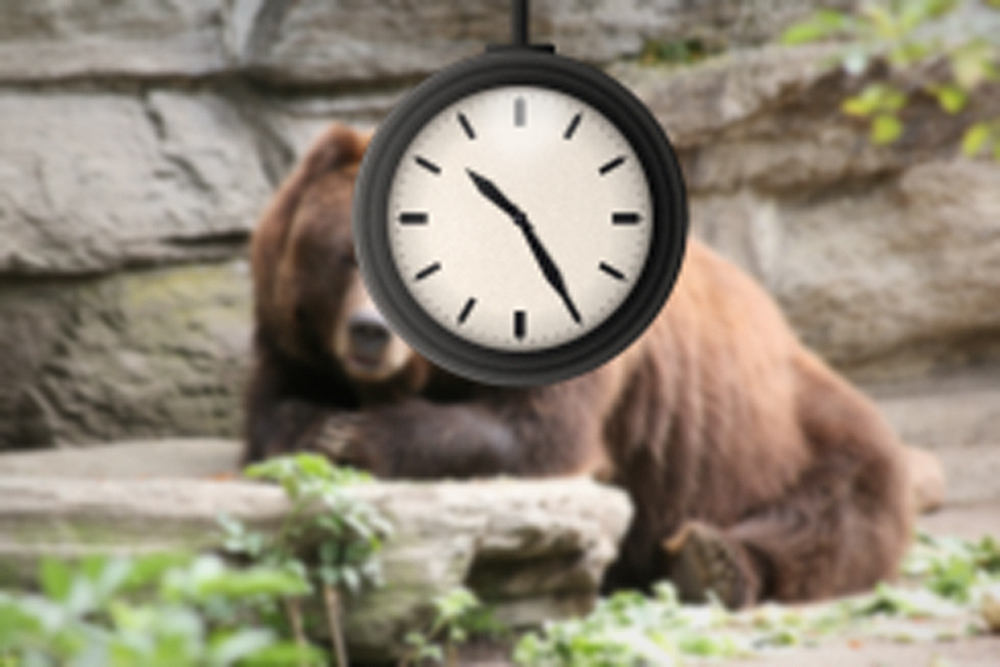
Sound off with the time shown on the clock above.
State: 10:25
